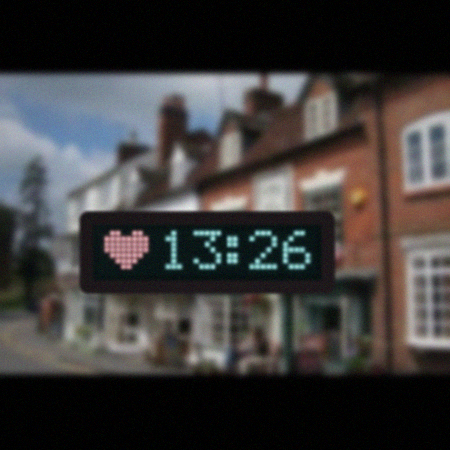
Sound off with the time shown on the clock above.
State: 13:26
